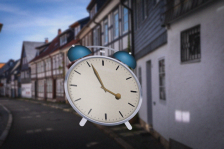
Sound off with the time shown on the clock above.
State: 3:56
